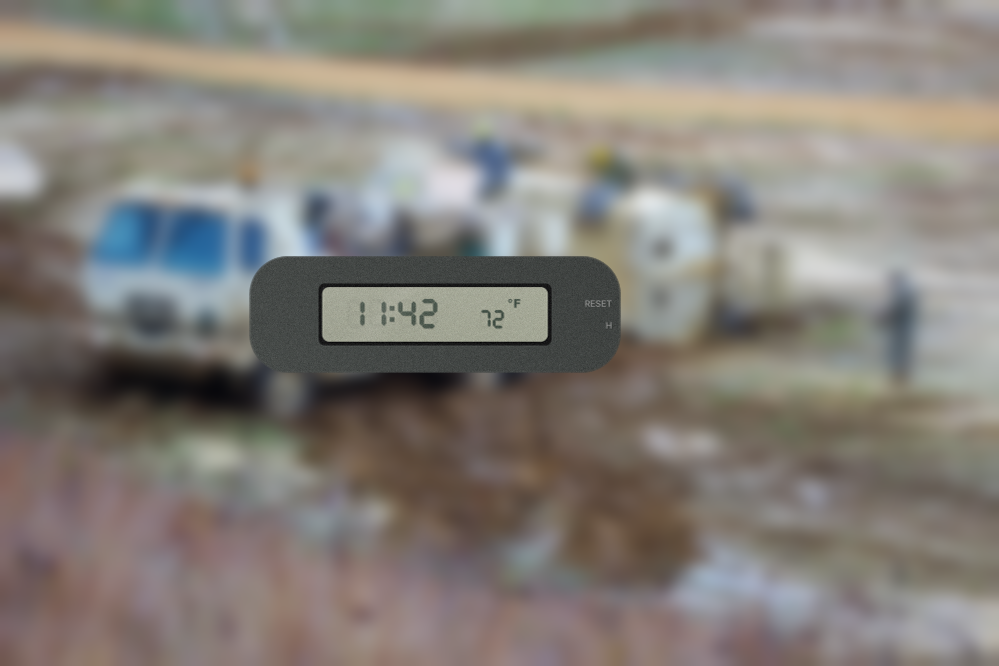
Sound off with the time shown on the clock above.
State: 11:42
